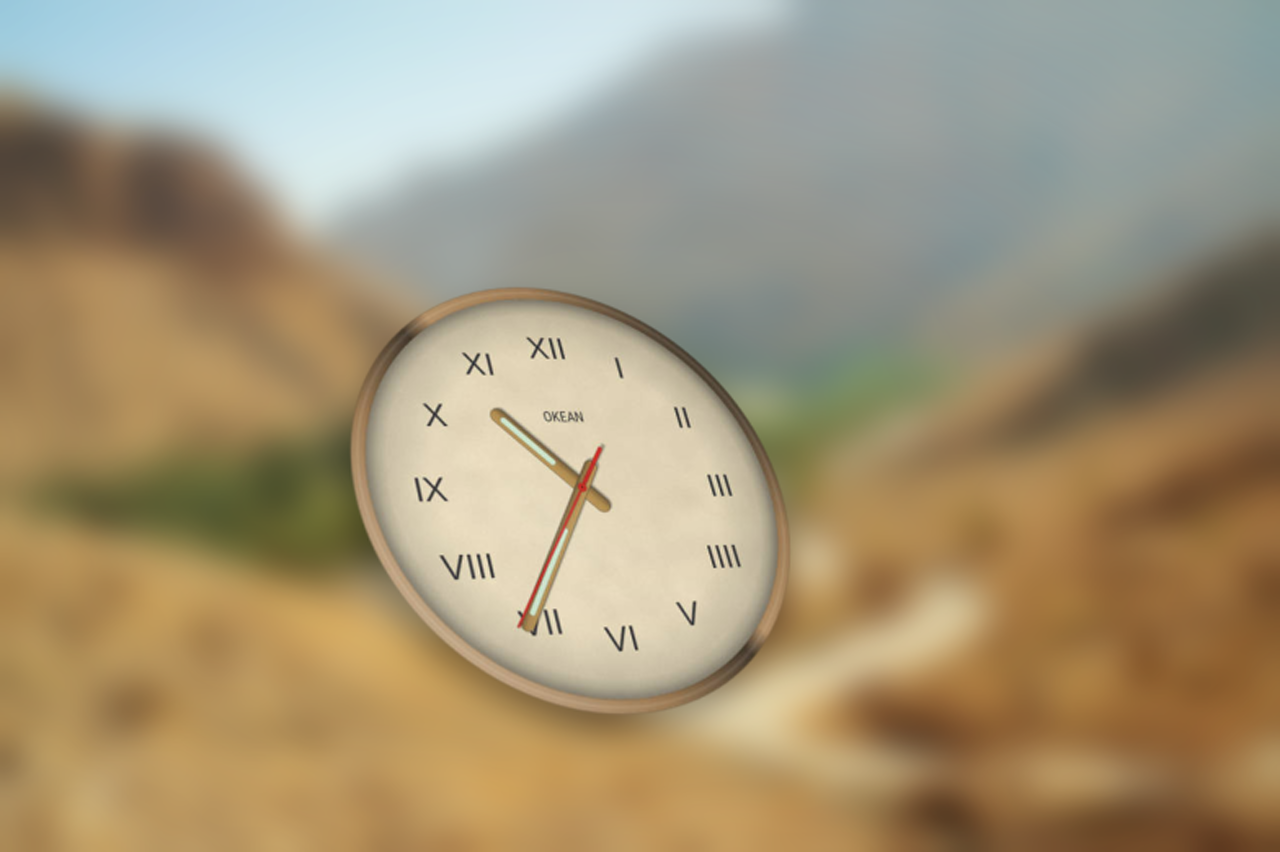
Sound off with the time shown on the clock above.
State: 10:35:36
